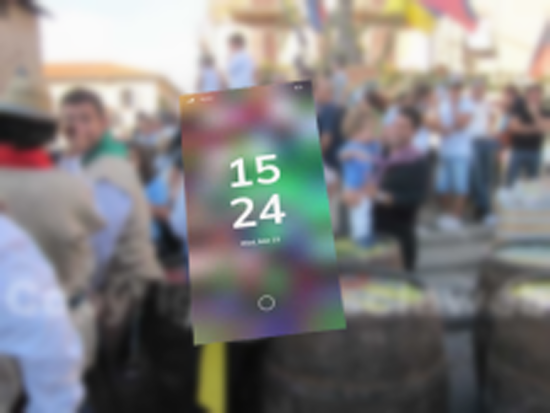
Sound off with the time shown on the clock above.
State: 15:24
